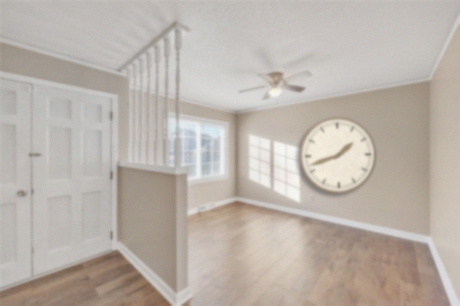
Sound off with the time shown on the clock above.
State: 1:42
